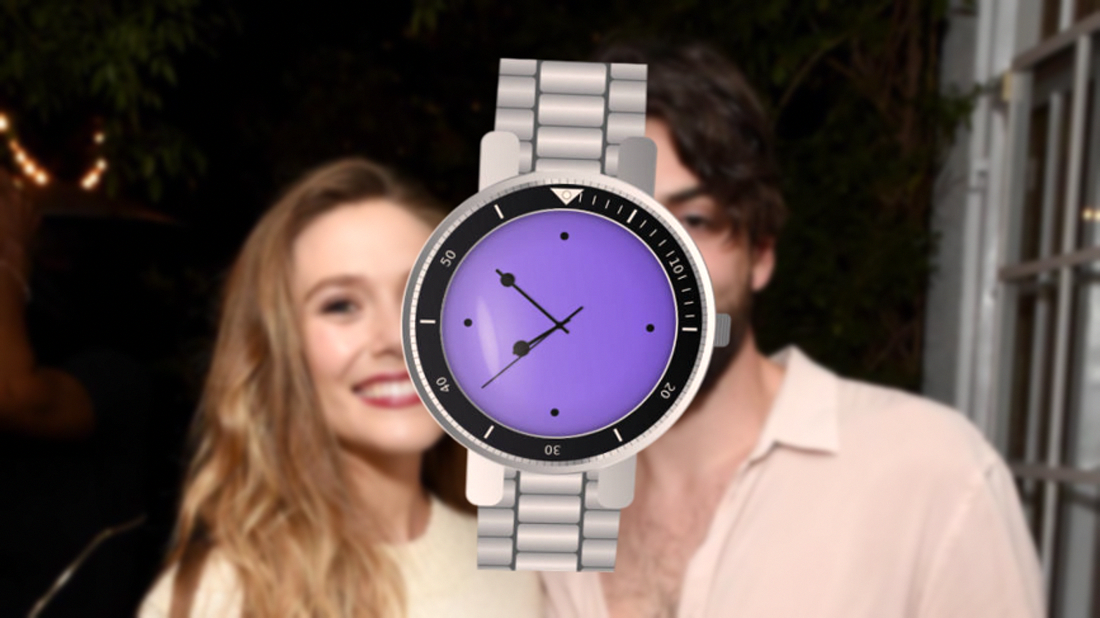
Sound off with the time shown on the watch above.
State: 7:51:38
